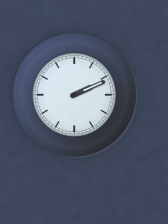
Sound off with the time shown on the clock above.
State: 2:11
